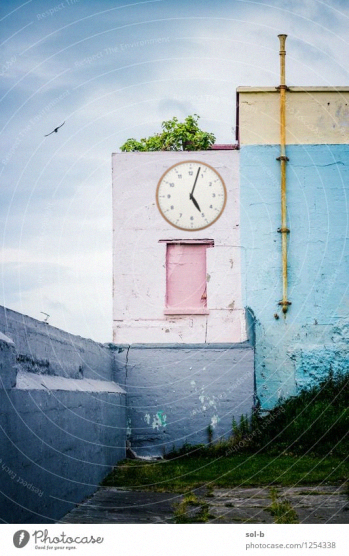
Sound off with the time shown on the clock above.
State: 5:03
